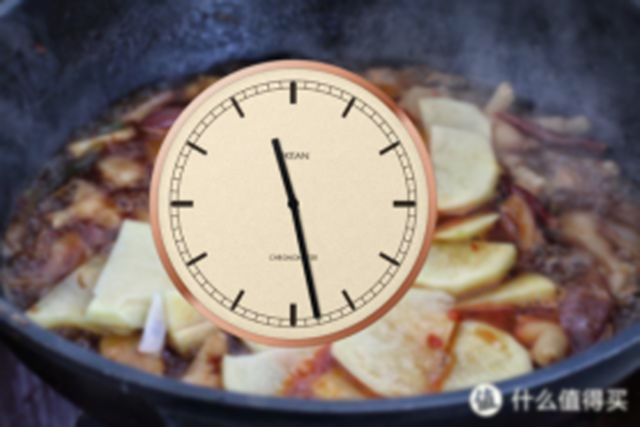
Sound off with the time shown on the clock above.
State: 11:28
